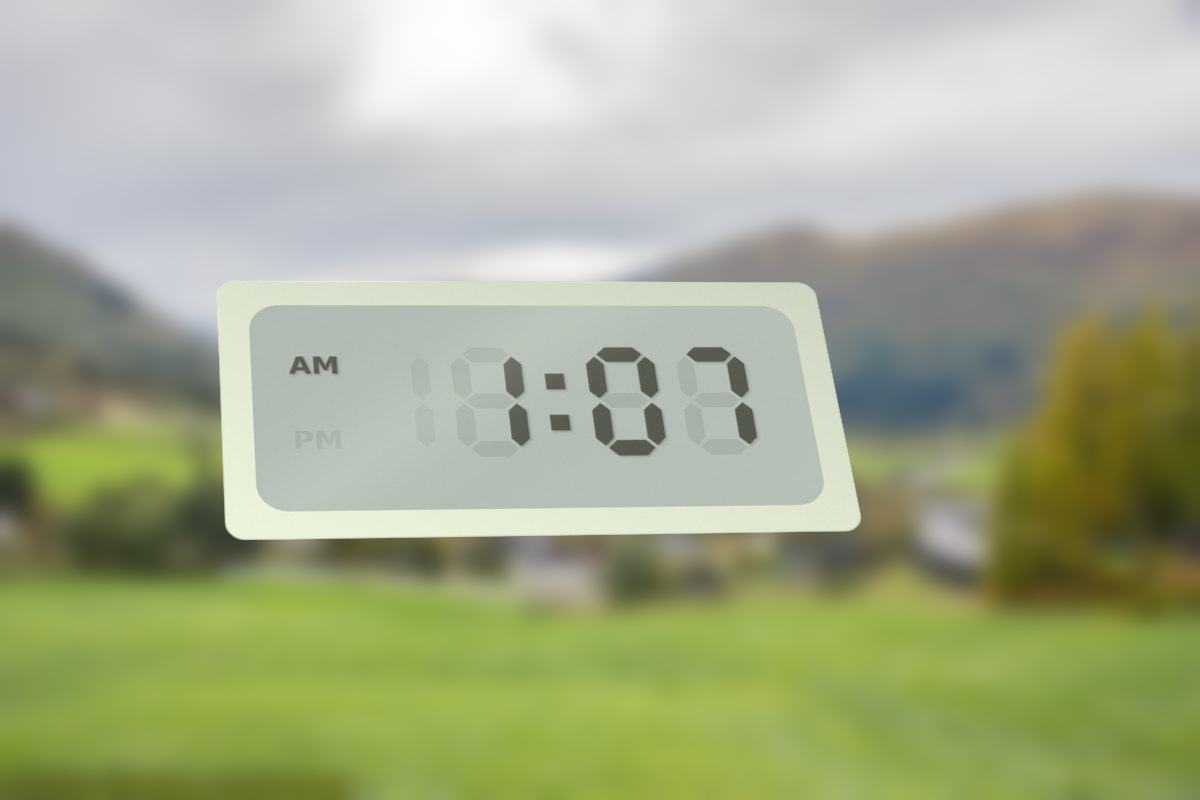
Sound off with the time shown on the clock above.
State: 1:07
